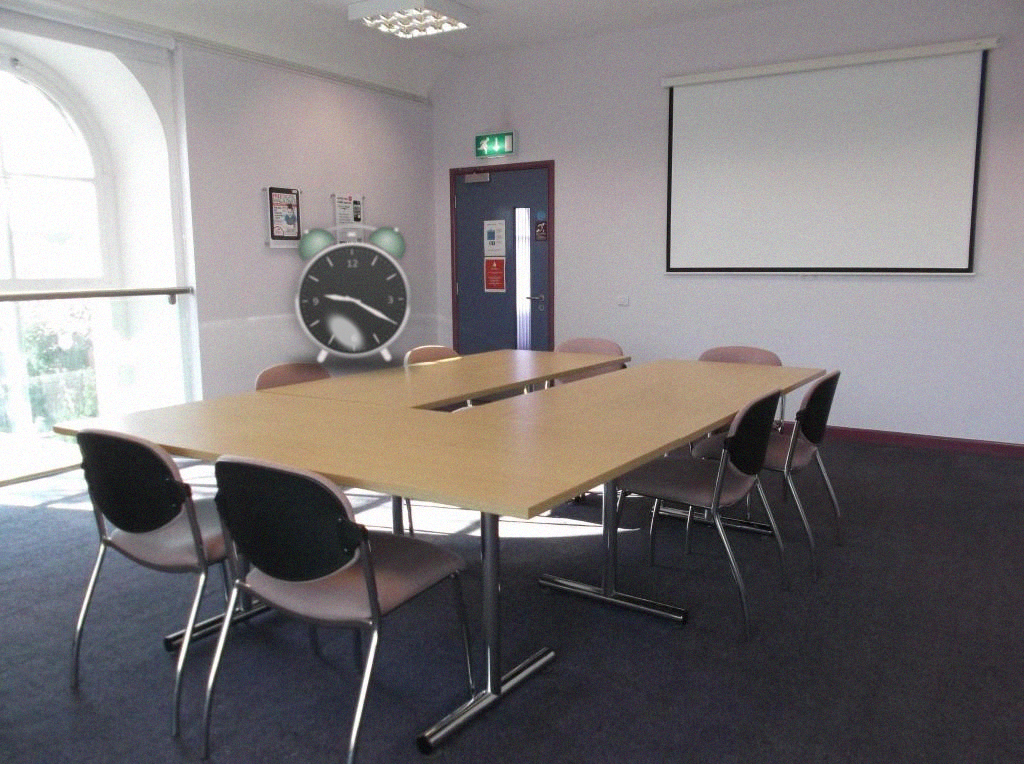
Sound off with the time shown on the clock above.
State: 9:20
